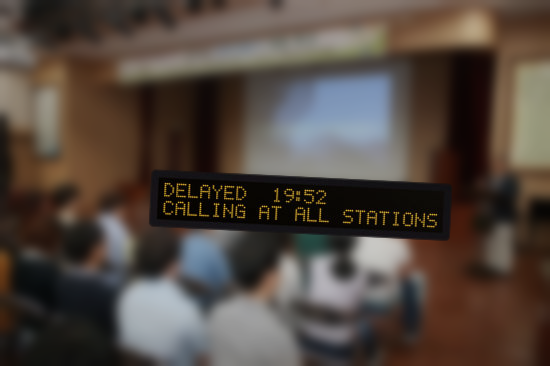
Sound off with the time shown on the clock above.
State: 19:52
